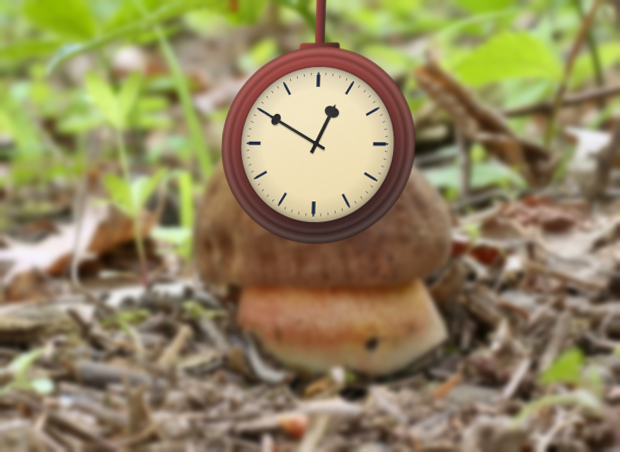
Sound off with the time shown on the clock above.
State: 12:50
